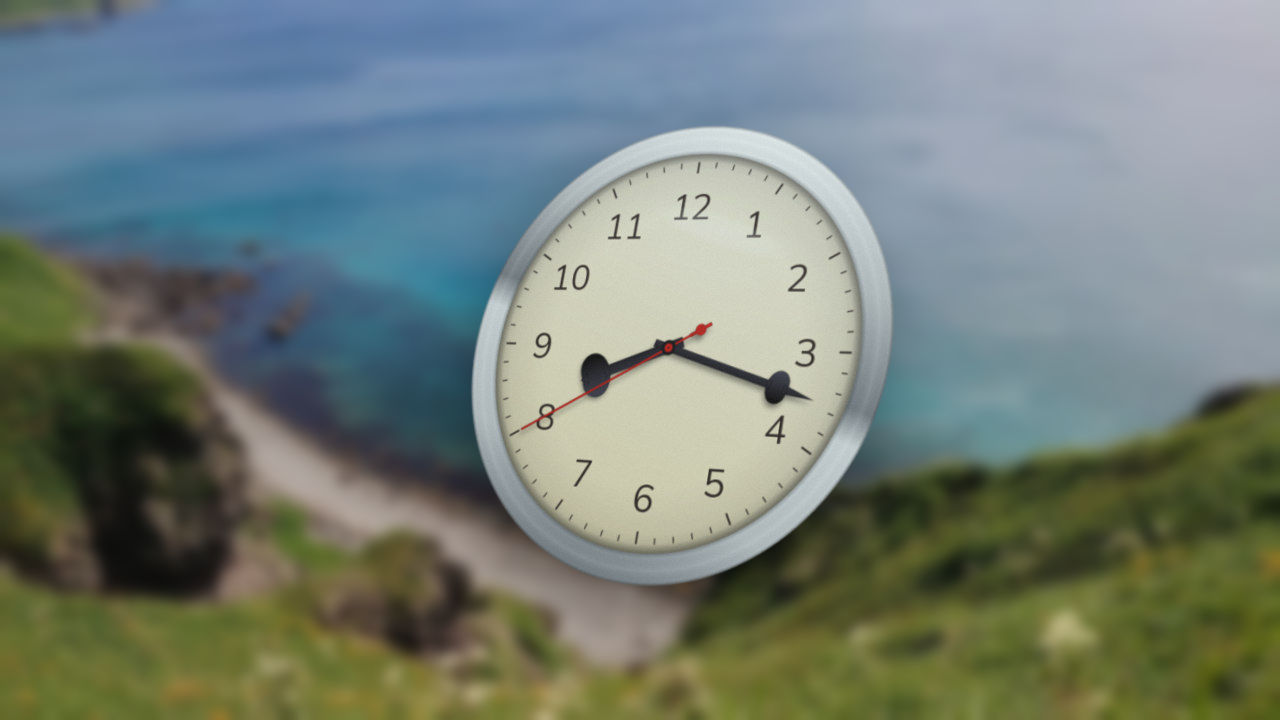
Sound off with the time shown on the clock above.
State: 8:17:40
